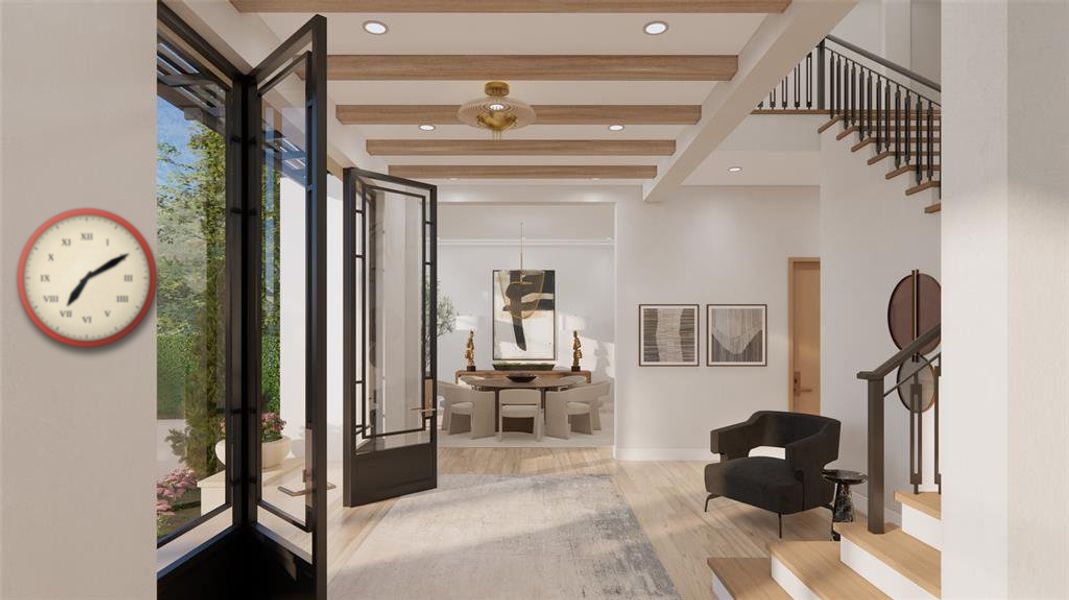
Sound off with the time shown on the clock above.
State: 7:10
